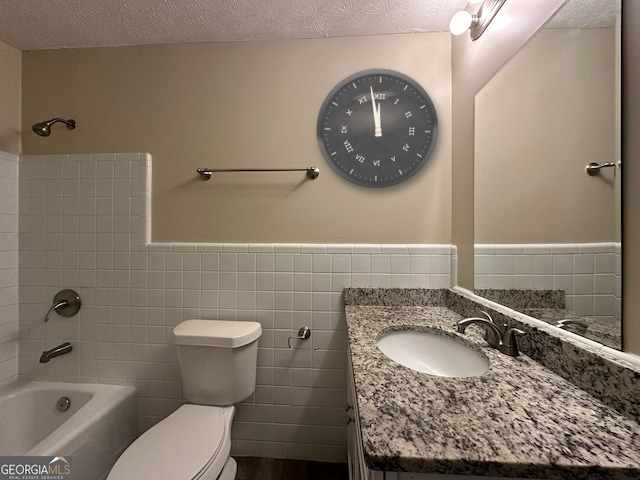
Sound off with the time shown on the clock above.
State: 11:58
